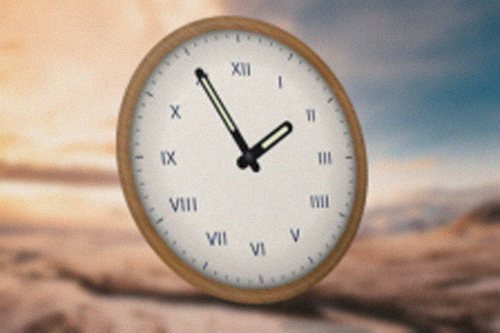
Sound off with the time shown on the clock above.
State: 1:55
